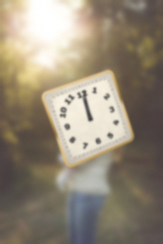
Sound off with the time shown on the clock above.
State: 12:01
